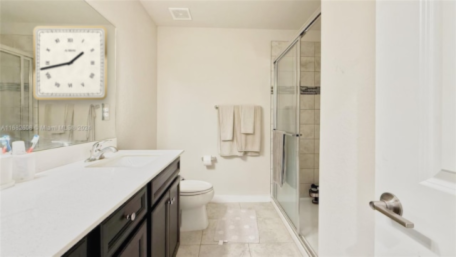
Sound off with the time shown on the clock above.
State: 1:43
